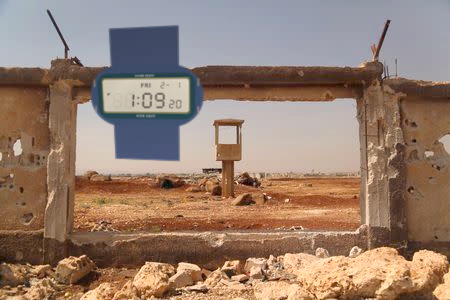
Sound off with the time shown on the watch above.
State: 1:09
